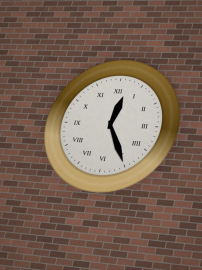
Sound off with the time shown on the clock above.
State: 12:25
